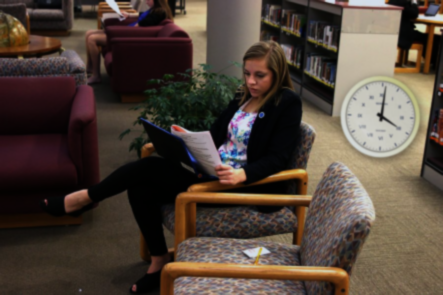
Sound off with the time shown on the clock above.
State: 4:01
